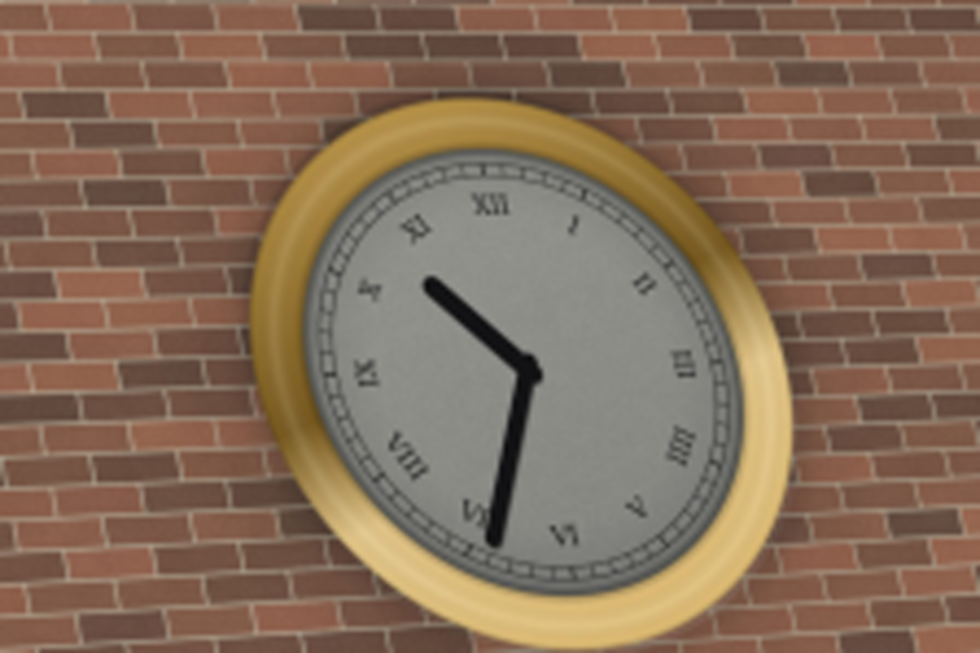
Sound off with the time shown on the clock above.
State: 10:34
